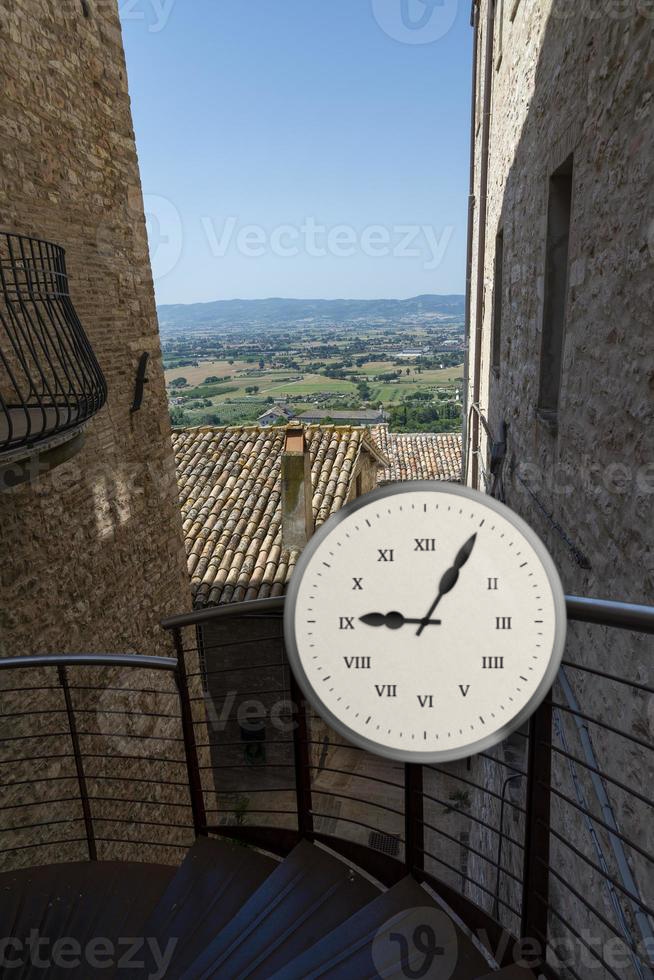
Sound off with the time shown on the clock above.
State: 9:05
